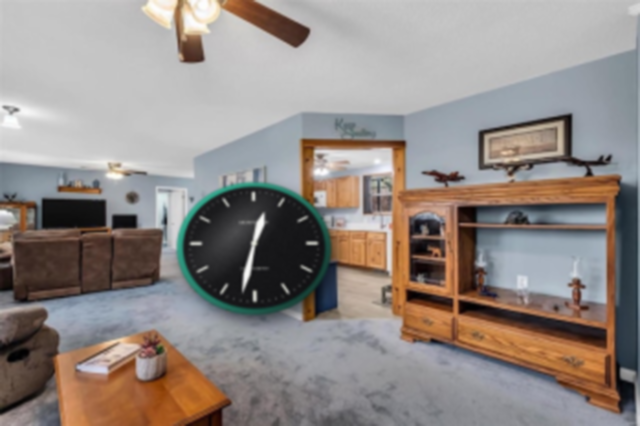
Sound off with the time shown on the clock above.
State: 12:32
